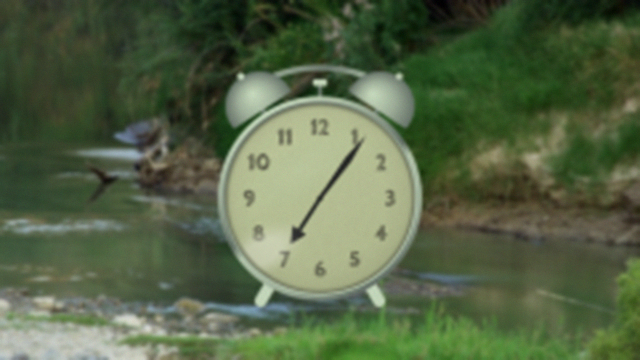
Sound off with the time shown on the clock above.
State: 7:06
